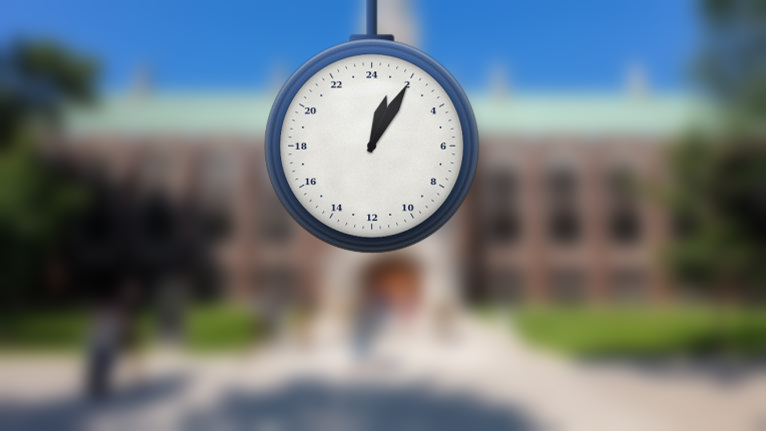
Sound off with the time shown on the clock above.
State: 1:05
